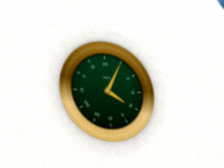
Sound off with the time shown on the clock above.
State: 4:05
